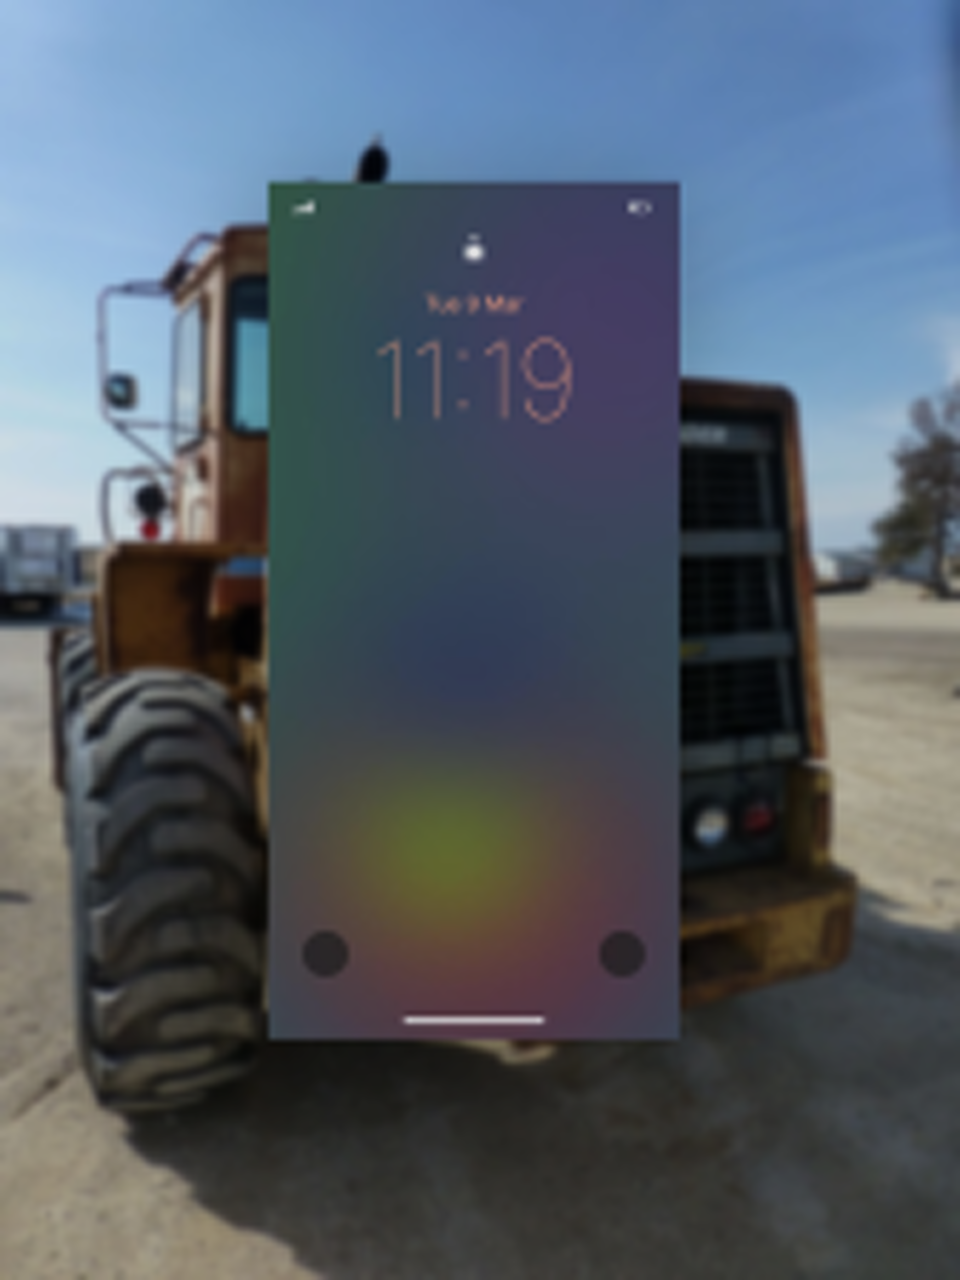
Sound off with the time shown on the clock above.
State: 11:19
